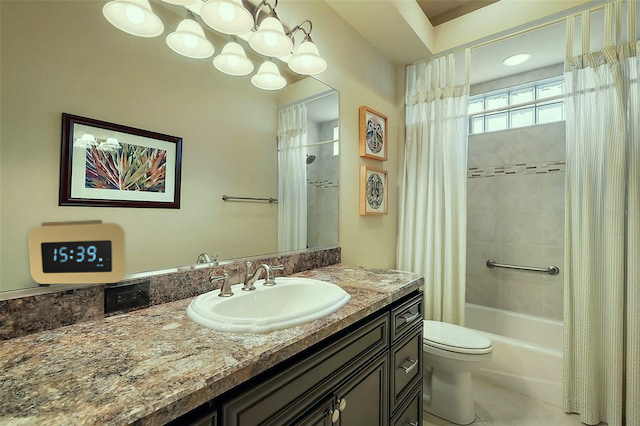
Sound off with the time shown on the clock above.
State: 15:39
